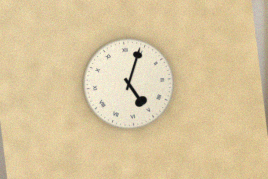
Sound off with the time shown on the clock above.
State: 5:04
